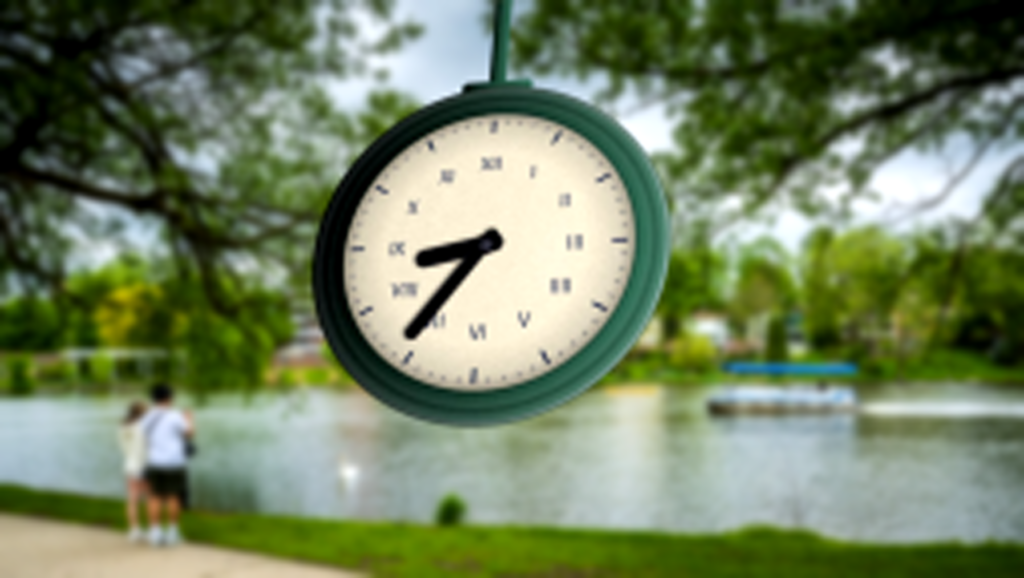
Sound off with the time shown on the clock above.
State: 8:36
